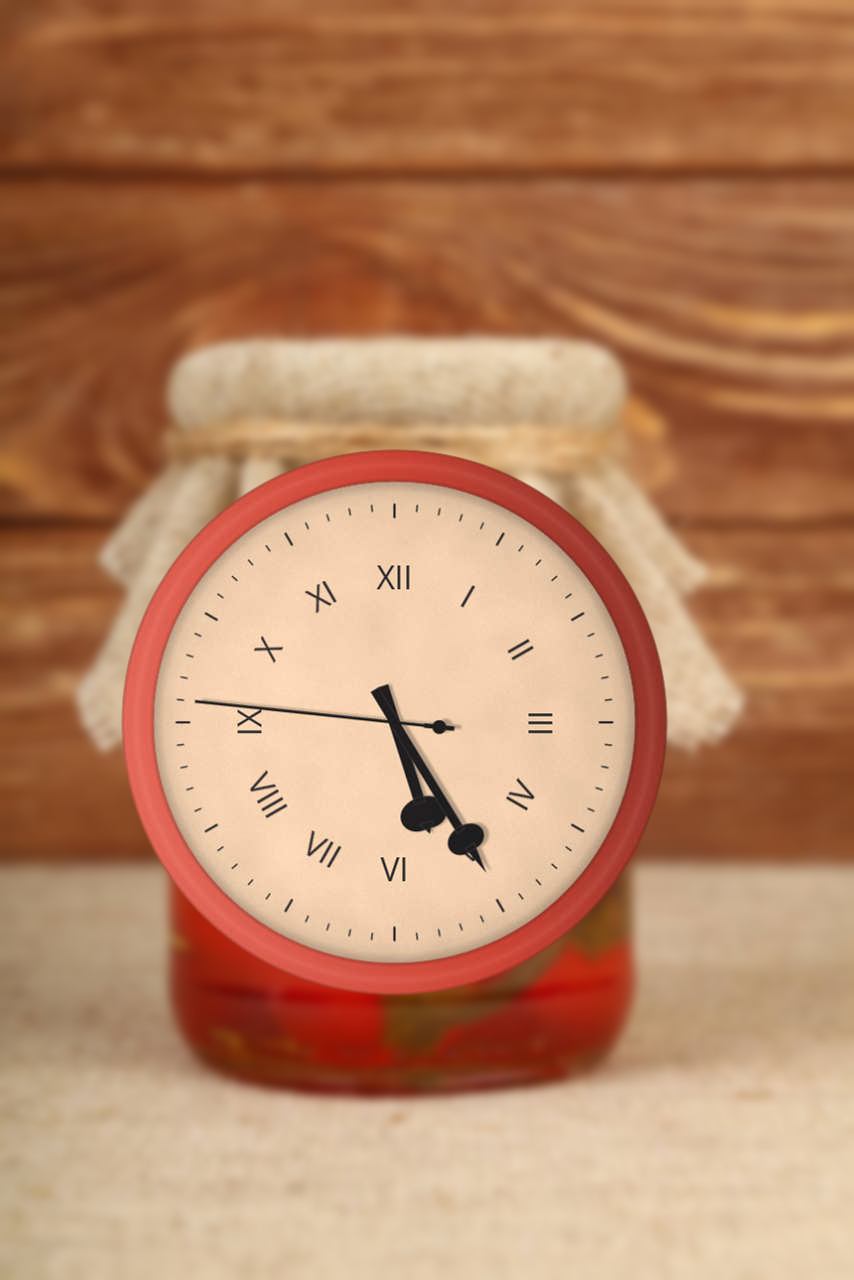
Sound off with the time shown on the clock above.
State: 5:24:46
